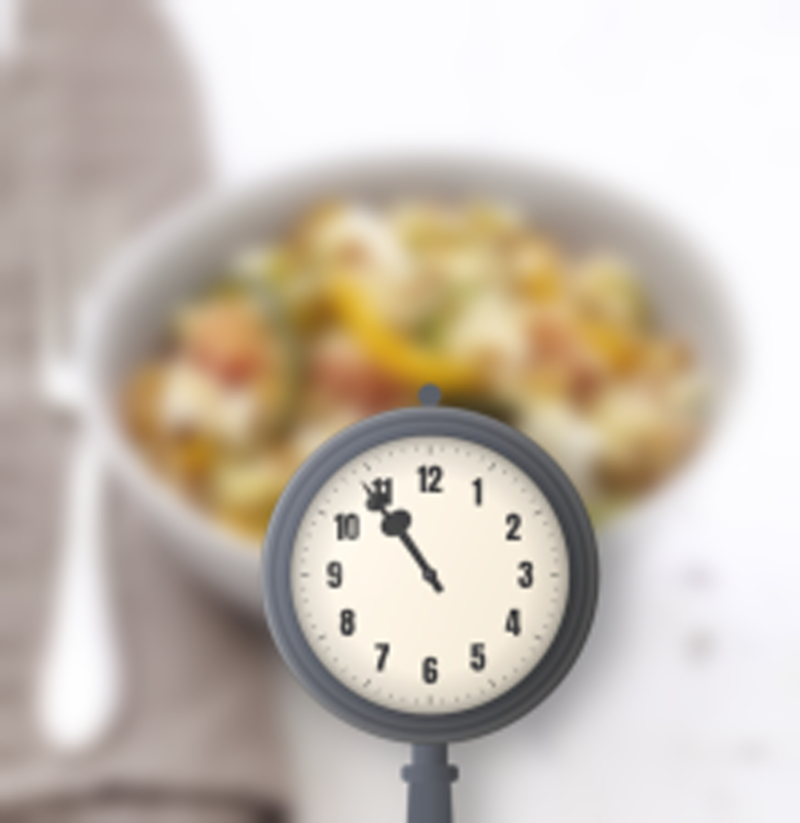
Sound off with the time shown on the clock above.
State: 10:54
